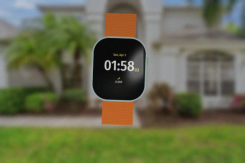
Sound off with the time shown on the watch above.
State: 1:58
